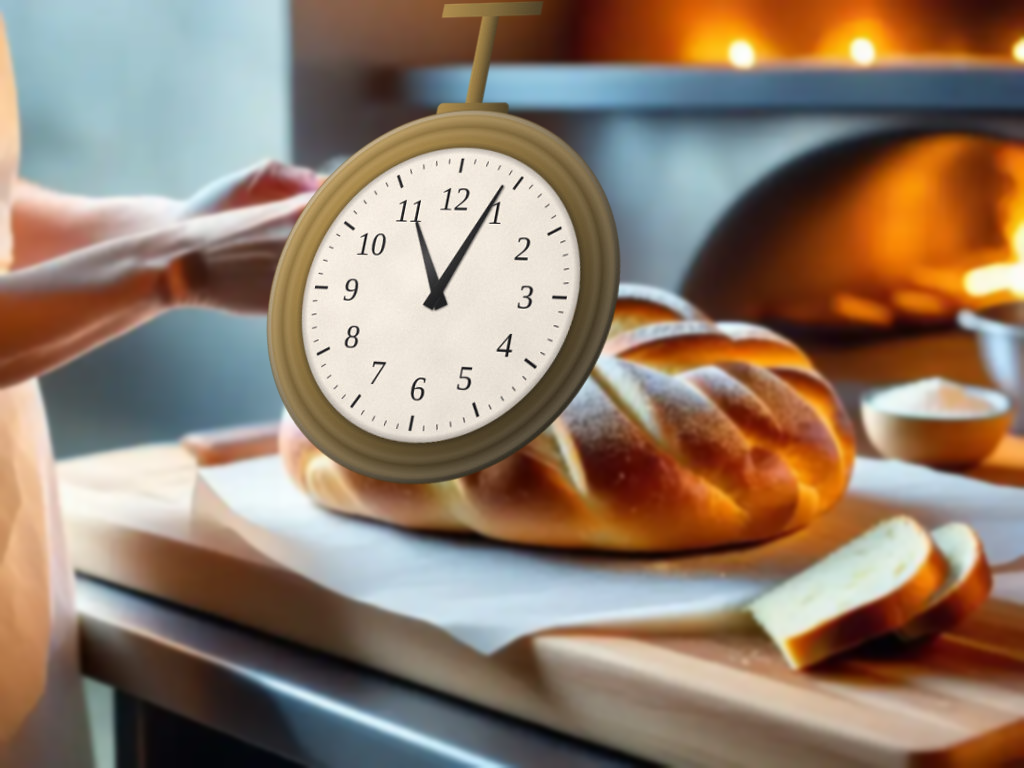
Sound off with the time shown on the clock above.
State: 11:04
